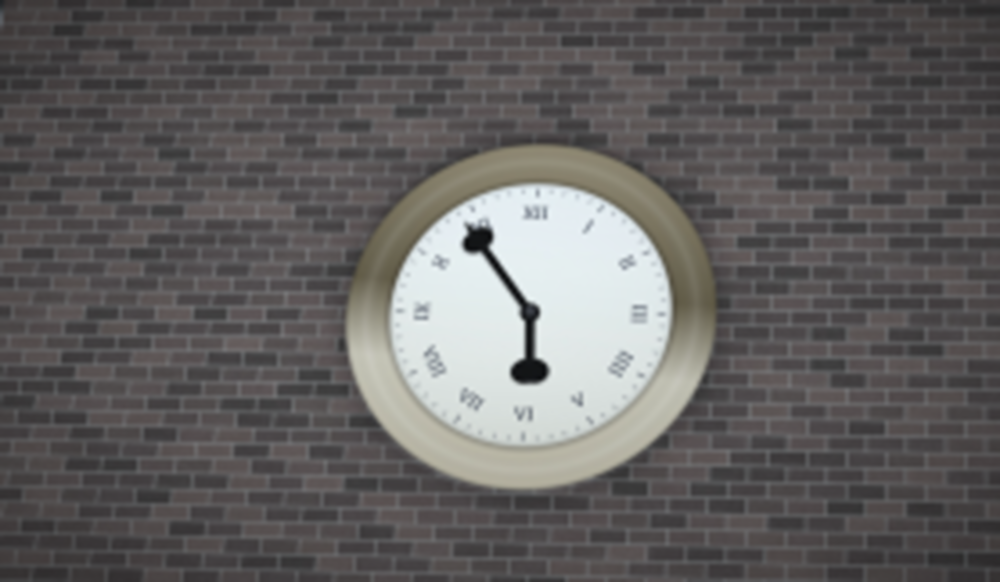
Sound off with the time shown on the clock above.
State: 5:54
